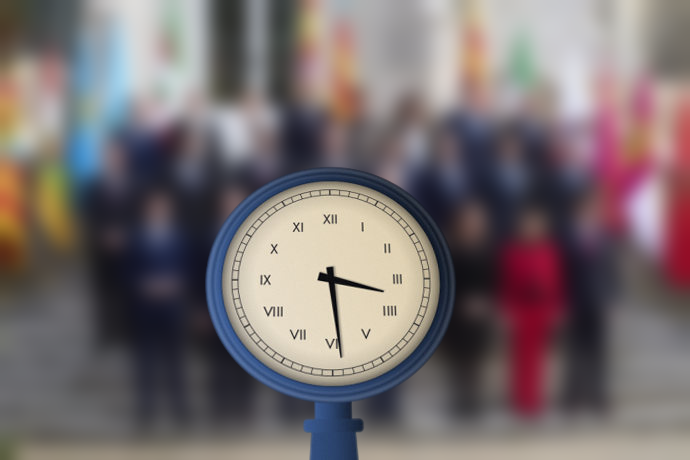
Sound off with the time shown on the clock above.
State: 3:29
